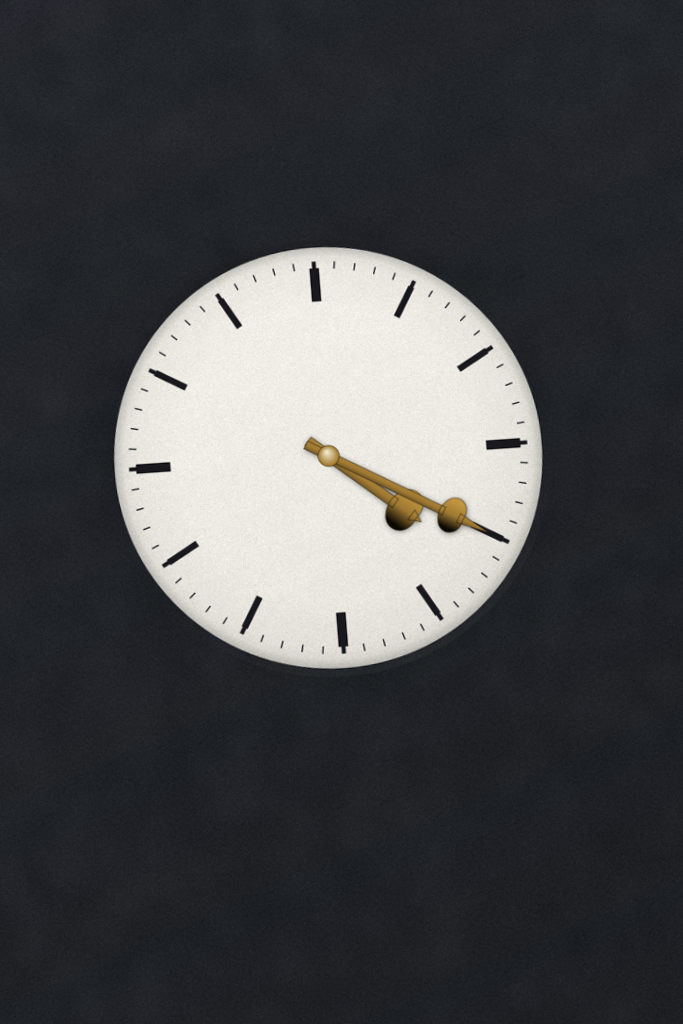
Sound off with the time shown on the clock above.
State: 4:20
